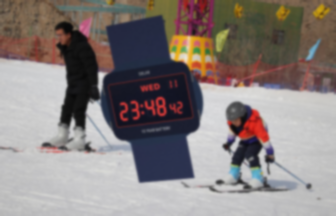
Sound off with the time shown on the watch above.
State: 23:48:42
